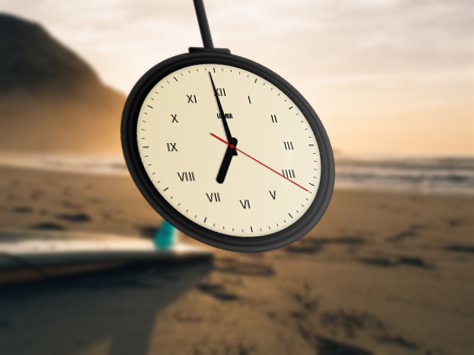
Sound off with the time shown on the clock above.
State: 6:59:21
